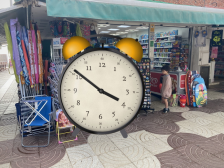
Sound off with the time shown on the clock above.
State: 3:51
